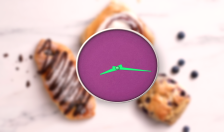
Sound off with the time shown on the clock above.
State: 8:16
